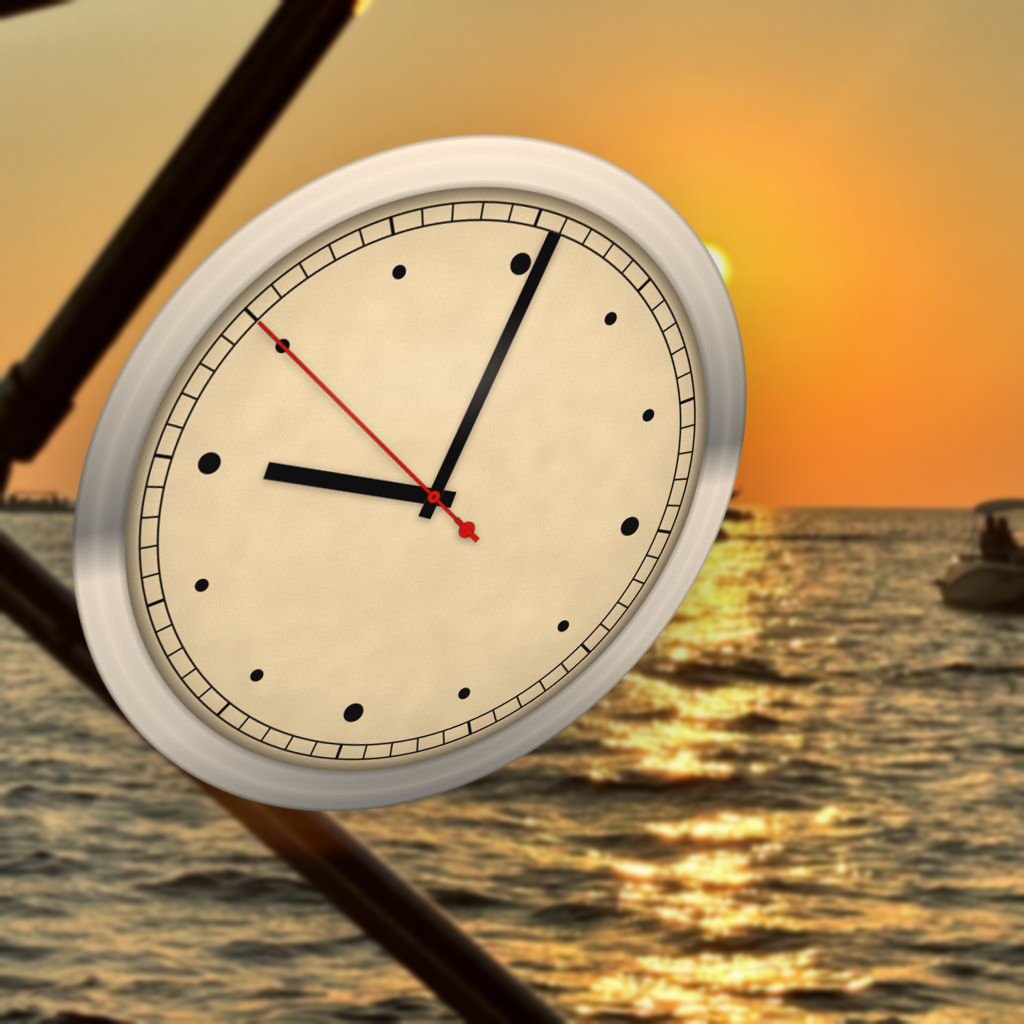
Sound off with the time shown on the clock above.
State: 9:00:50
